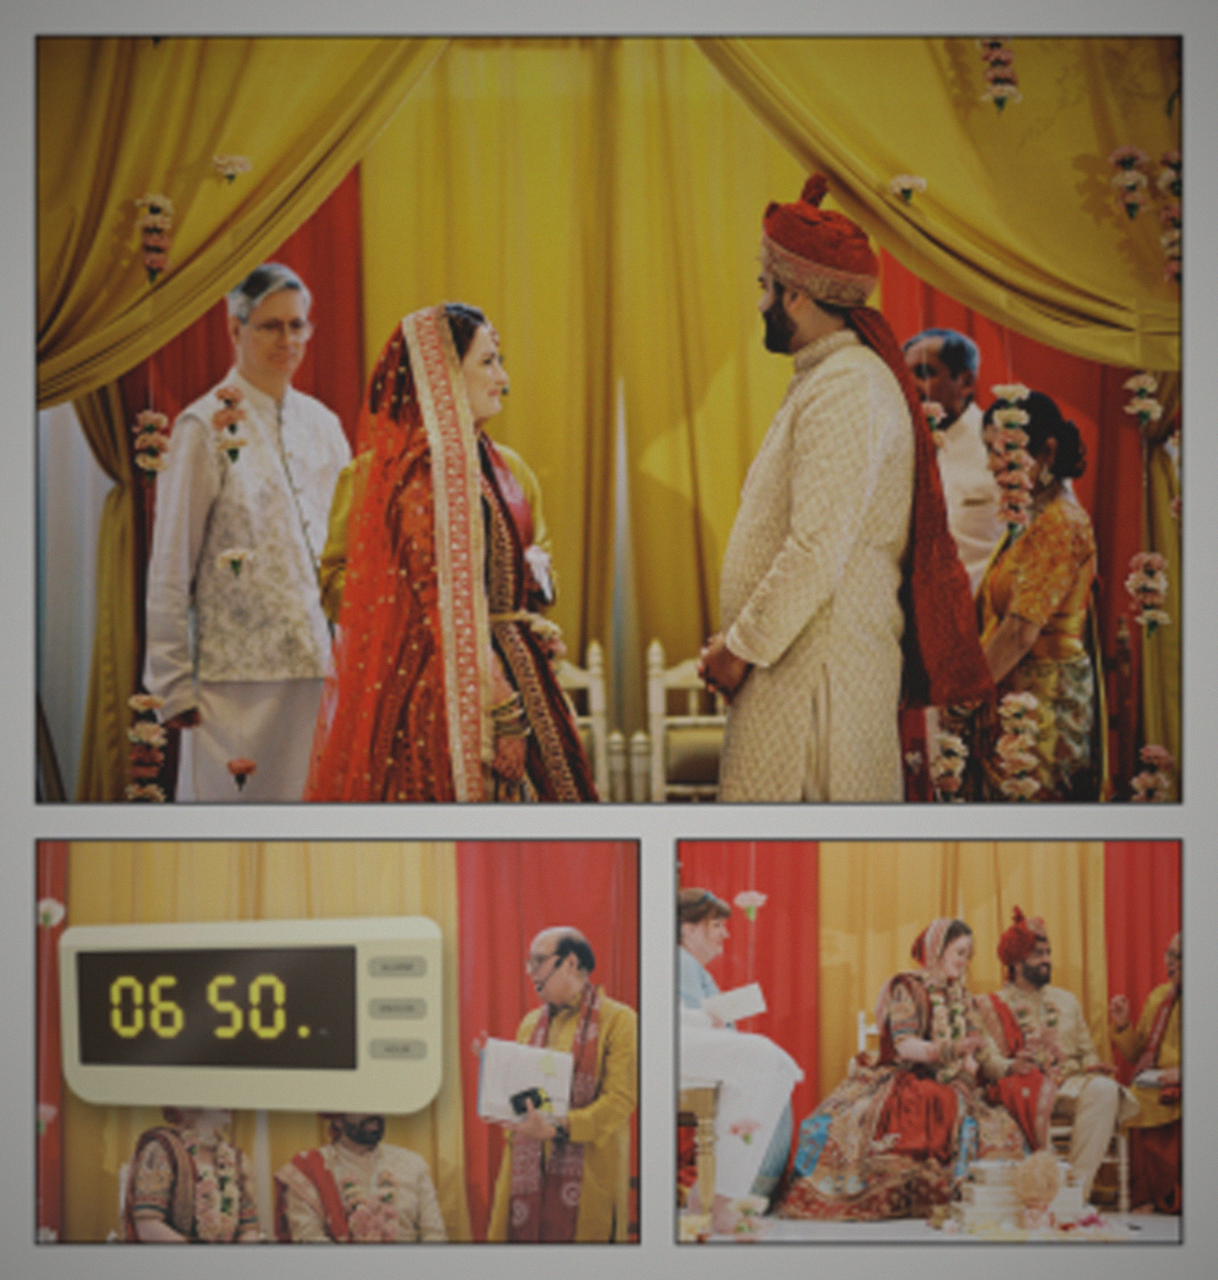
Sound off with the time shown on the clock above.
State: 6:50
